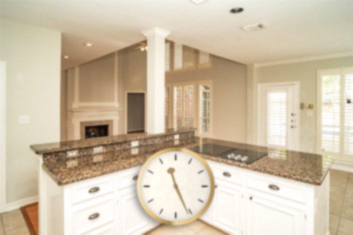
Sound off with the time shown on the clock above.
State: 11:26
